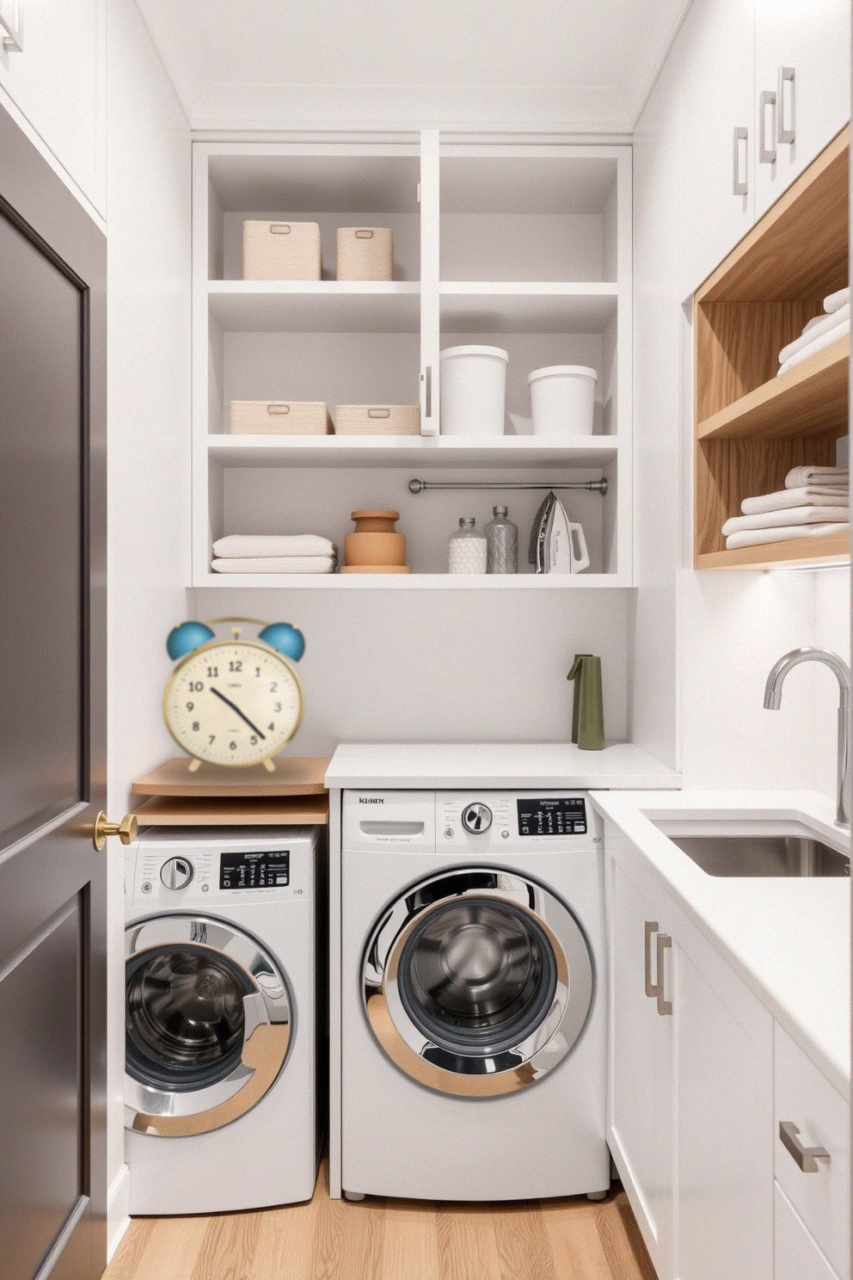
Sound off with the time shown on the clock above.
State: 10:23
